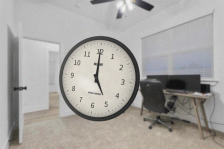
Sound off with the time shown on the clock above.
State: 5:00
